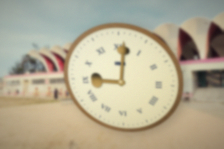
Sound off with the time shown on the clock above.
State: 9:01
